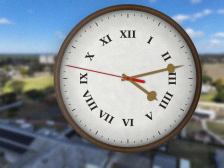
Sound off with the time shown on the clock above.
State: 4:12:47
